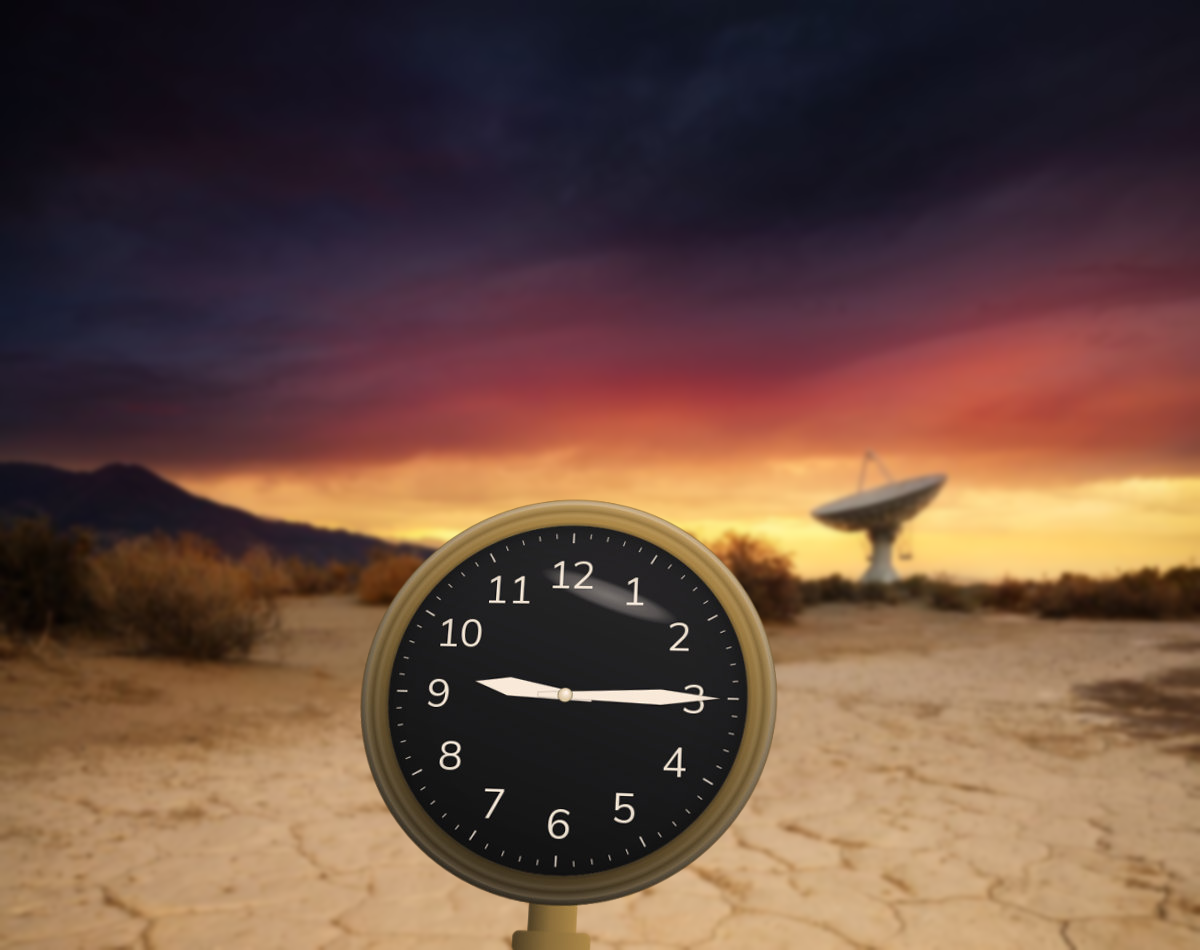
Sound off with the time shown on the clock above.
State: 9:15
